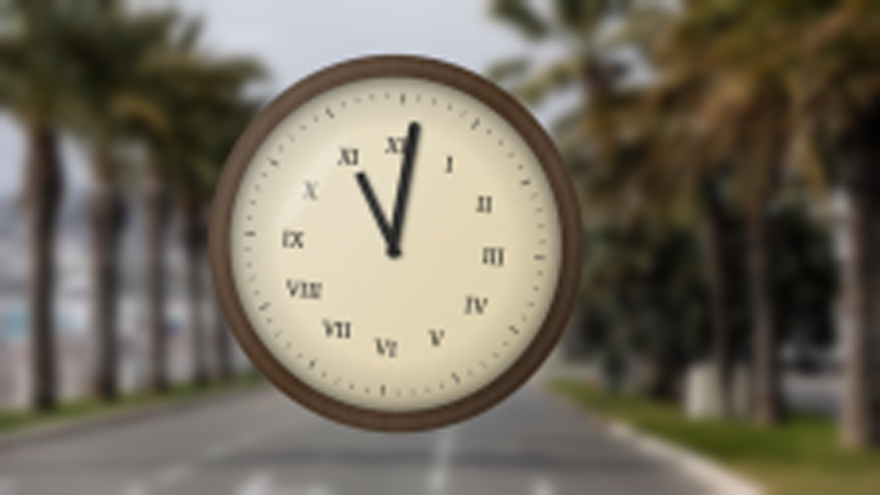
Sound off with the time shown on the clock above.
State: 11:01
